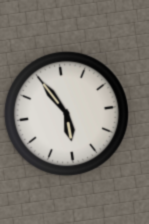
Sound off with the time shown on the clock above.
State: 5:55
